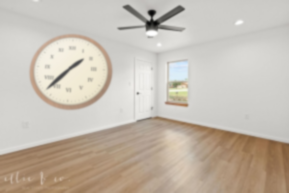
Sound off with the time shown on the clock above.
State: 1:37
